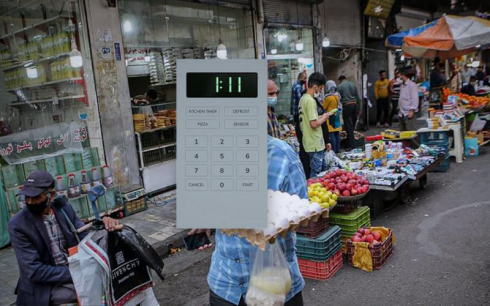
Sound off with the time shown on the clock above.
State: 1:11
